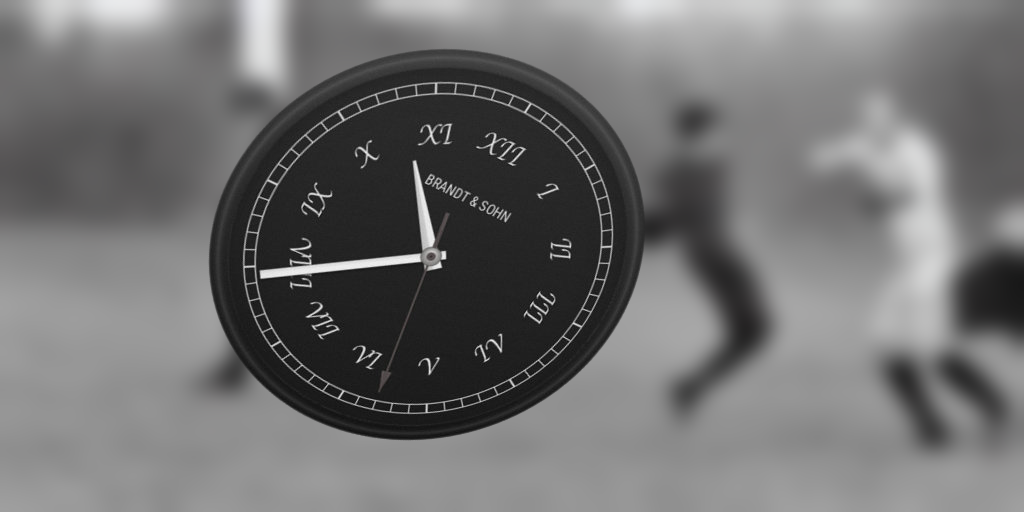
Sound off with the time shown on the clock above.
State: 10:39:28
